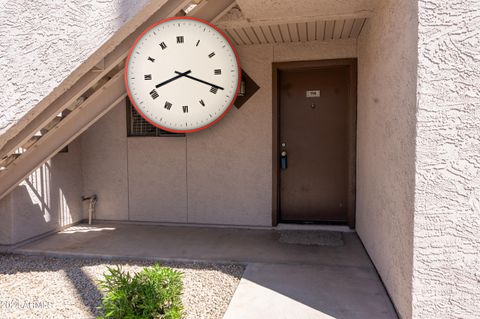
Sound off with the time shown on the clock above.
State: 8:19
